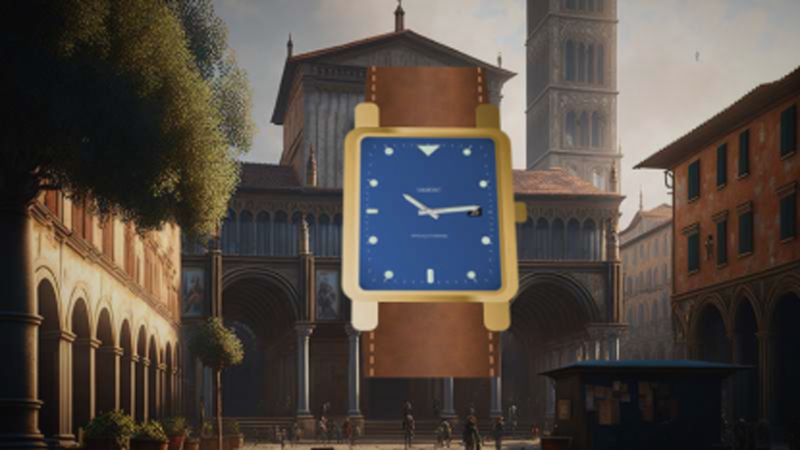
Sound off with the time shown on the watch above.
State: 10:14
